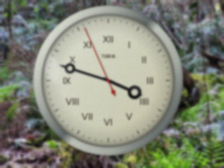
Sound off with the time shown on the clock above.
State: 3:47:56
